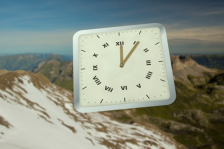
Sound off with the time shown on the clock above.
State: 12:06
